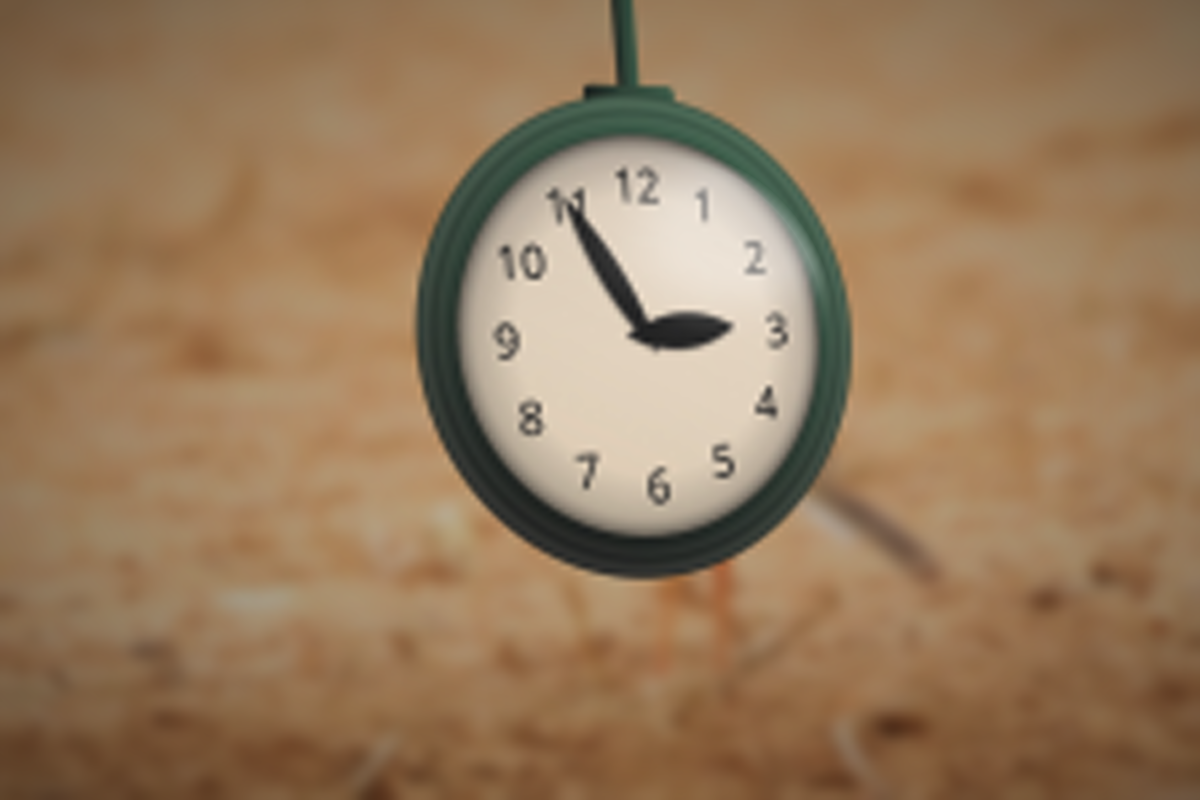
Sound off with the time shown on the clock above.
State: 2:55
